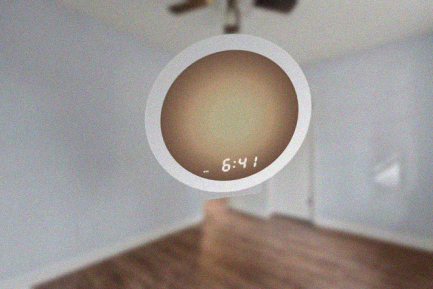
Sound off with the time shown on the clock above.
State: 6:41
